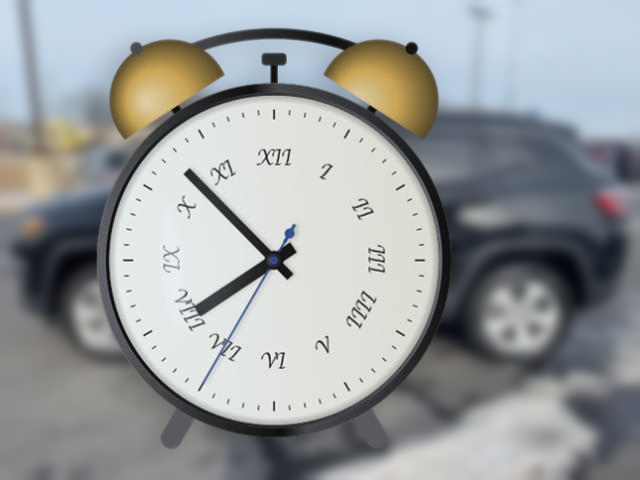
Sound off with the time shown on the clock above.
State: 7:52:35
